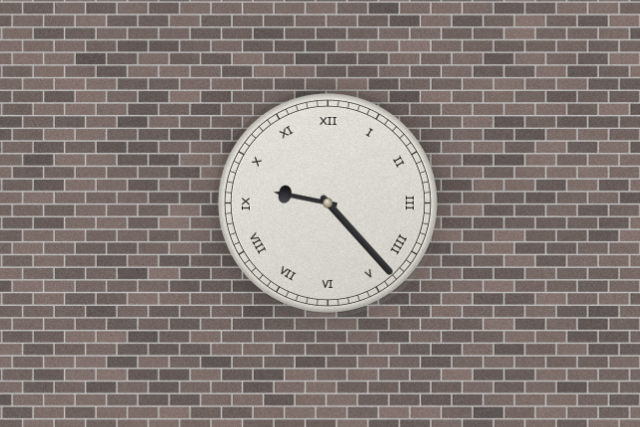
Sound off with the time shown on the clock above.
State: 9:23
